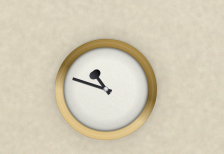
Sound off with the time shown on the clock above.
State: 10:48
